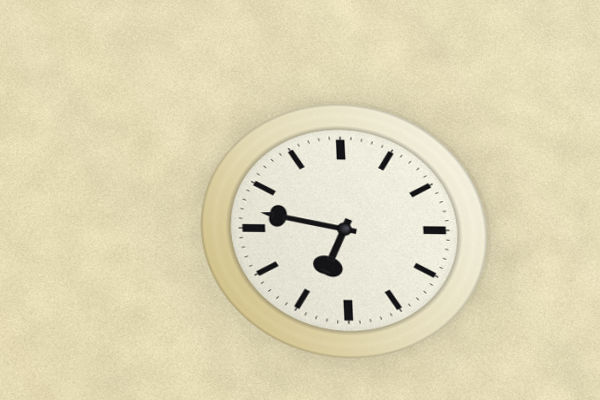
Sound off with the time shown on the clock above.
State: 6:47
